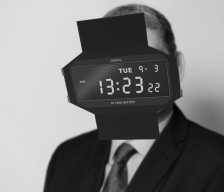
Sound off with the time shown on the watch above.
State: 13:23:22
